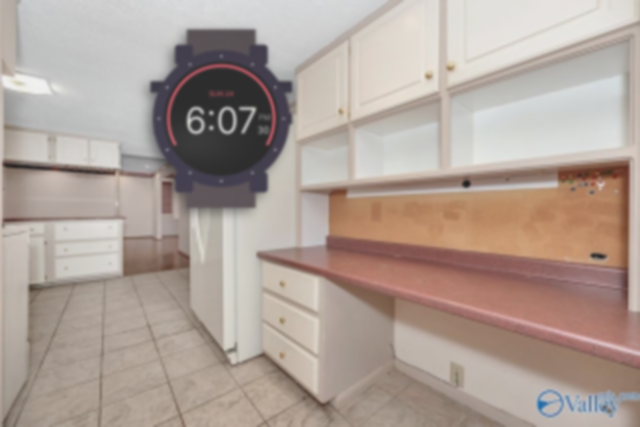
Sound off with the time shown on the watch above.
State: 6:07
